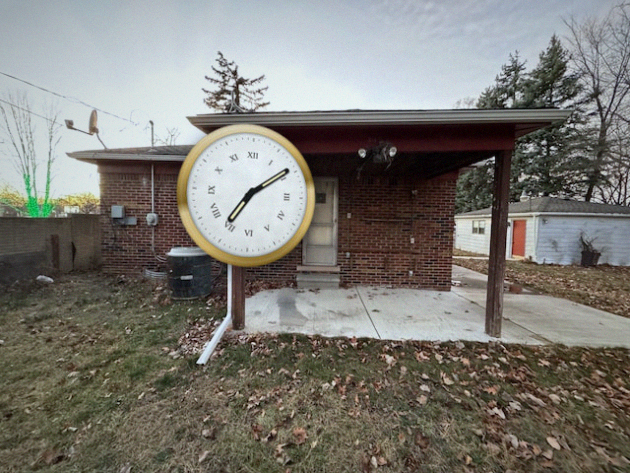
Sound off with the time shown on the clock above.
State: 7:09
